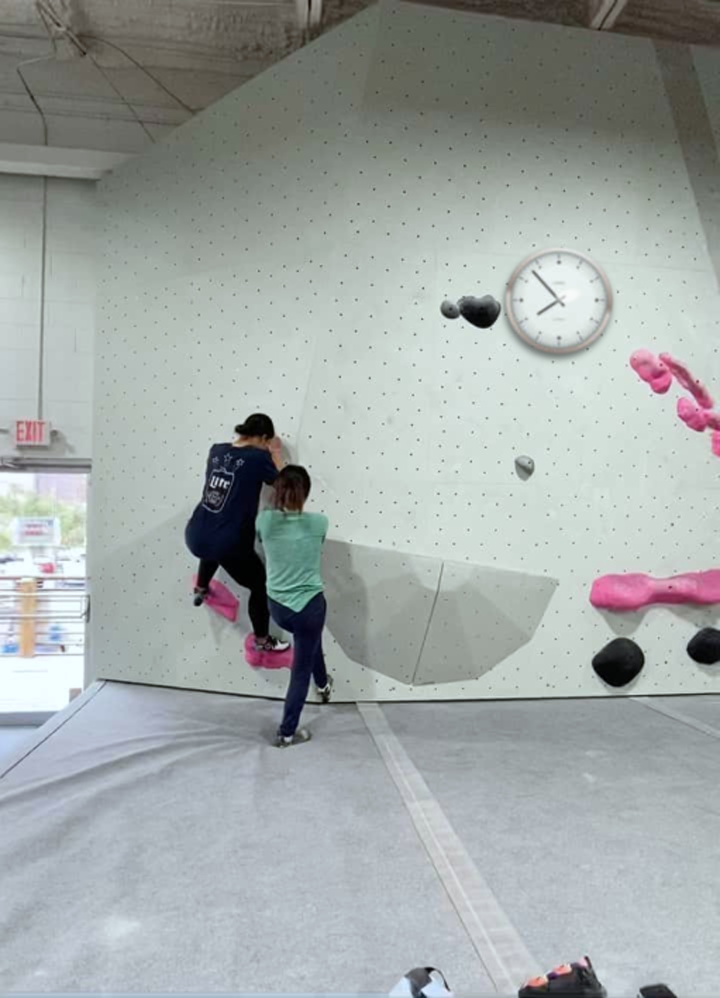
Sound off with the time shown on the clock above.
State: 7:53
